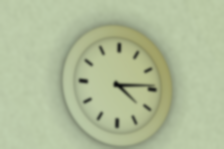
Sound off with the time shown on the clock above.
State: 4:14
